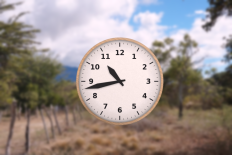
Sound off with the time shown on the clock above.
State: 10:43
